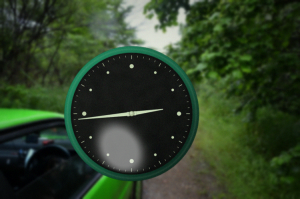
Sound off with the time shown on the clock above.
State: 2:44
